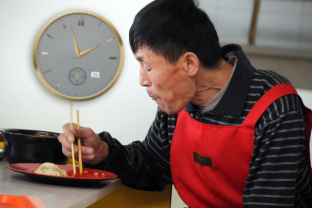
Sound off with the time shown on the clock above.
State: 1:57
